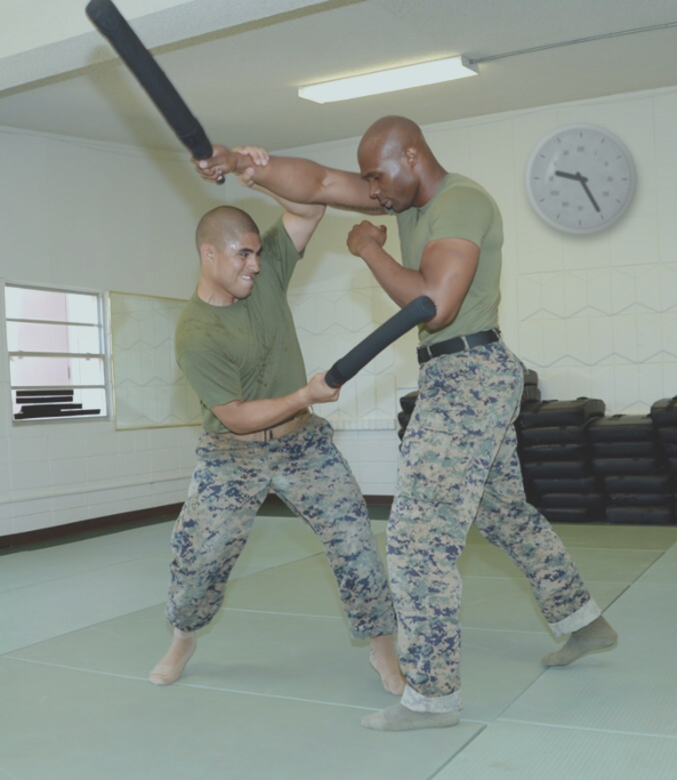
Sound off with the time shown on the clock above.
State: 9:25
